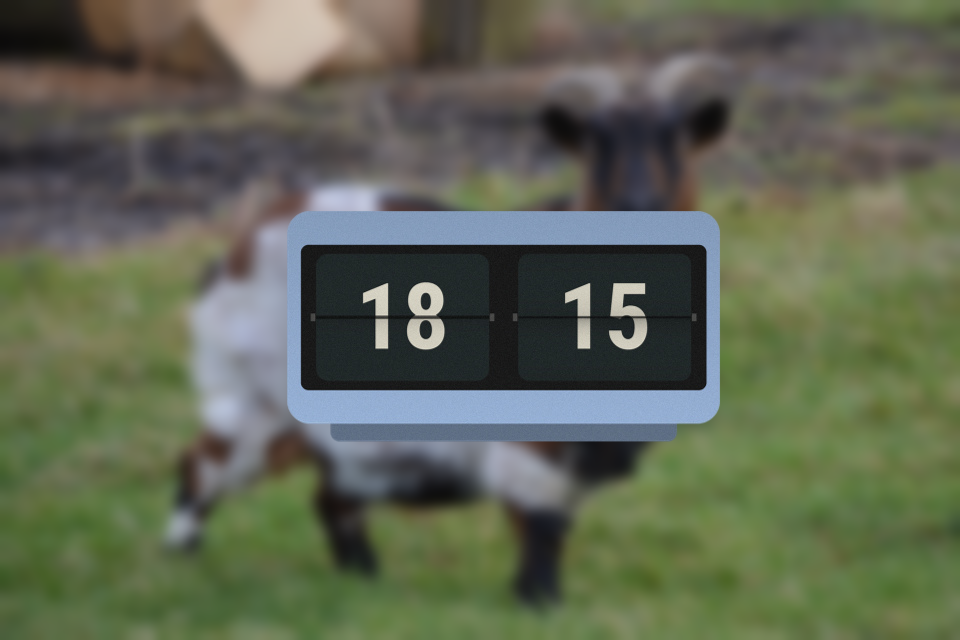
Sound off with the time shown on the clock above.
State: 18:15
